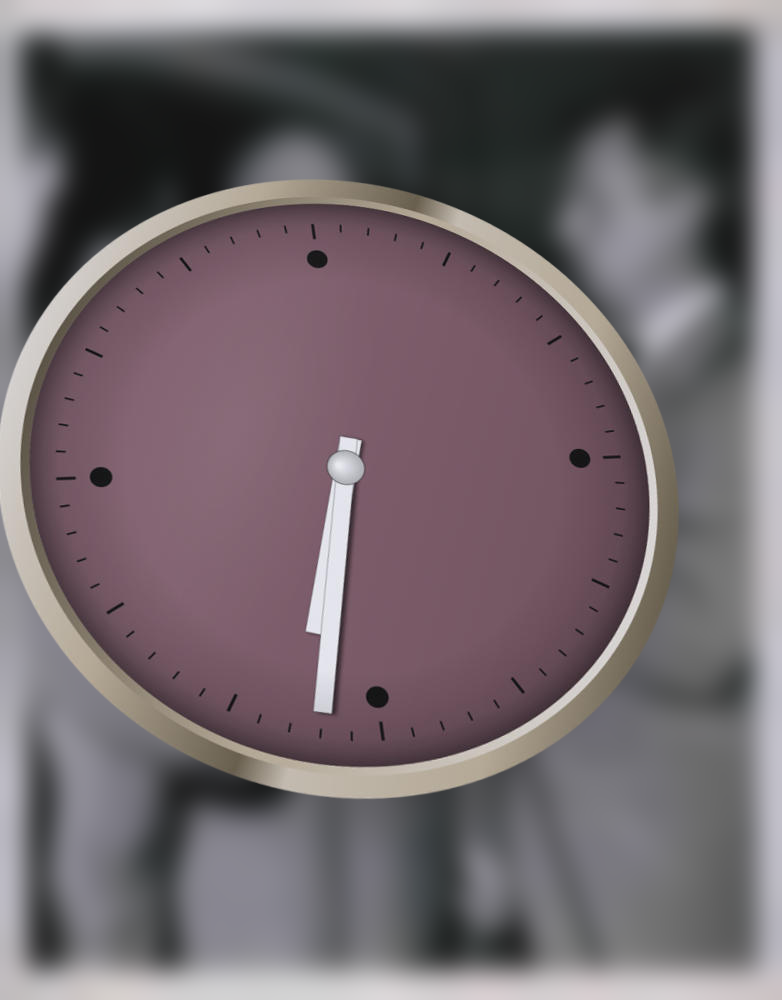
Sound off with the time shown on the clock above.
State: 6:32
